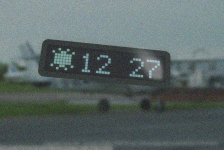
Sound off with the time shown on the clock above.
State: 12:27
